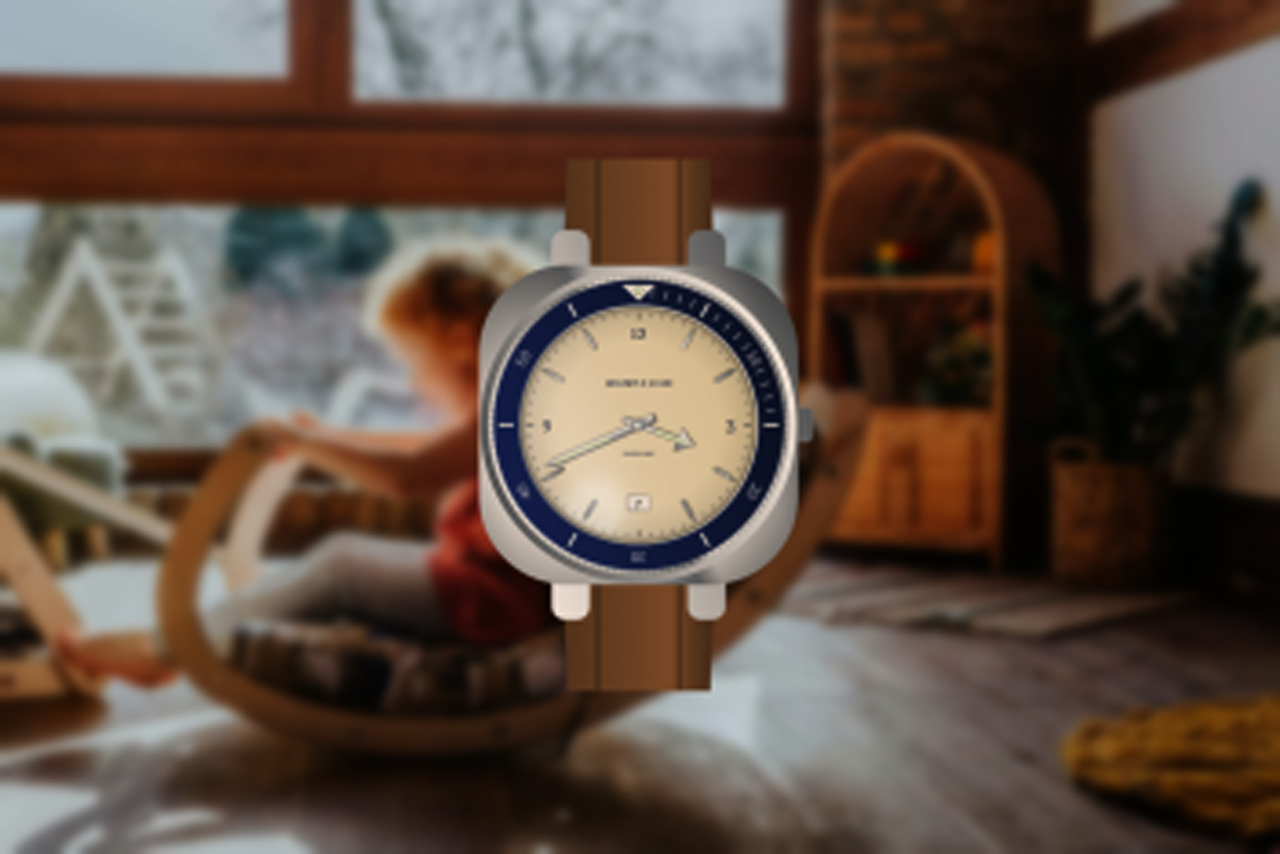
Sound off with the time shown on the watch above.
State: 3:41
